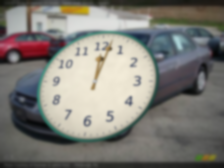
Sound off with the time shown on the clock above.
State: 12:02
